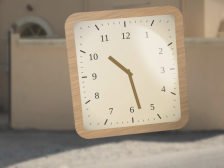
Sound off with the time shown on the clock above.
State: 10:28
